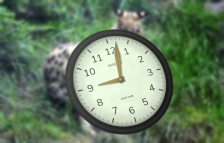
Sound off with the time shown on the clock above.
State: 9:02
